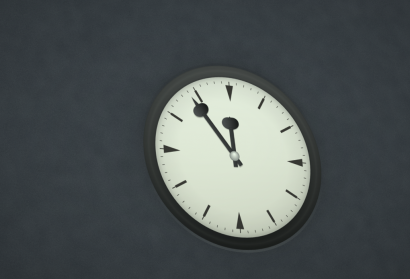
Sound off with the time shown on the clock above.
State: 11:54
